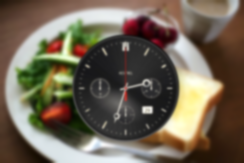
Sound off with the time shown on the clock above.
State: 2:33
